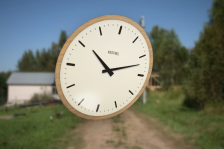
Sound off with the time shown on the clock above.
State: 10:12
